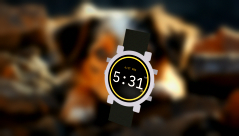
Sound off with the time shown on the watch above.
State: 5:31
